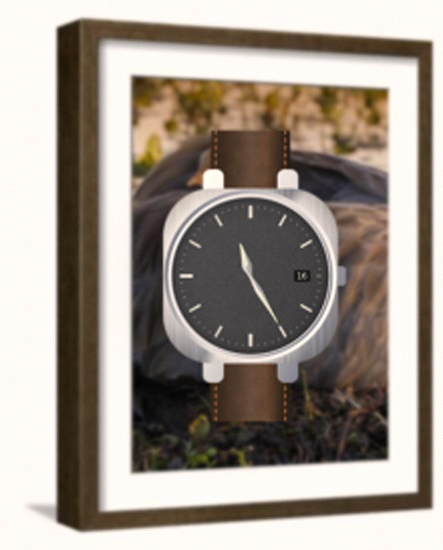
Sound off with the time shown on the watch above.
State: 11:25
